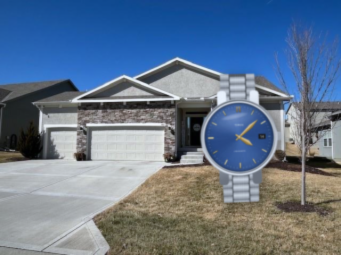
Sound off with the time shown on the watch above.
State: 4:08
